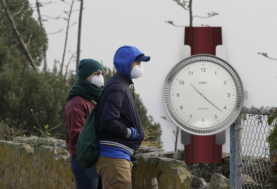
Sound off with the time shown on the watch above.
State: 10:22
